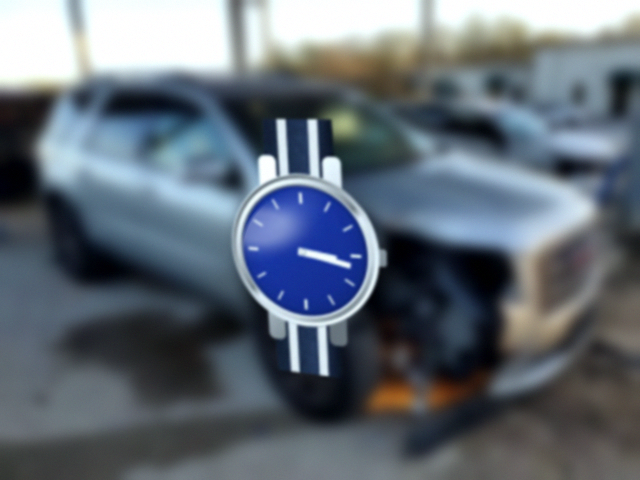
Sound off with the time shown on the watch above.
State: 3:17
